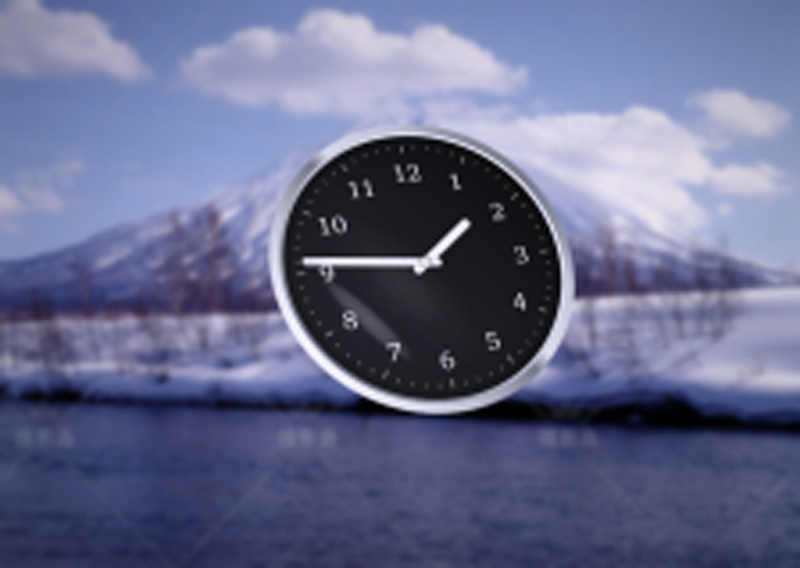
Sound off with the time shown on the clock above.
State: 1:46
